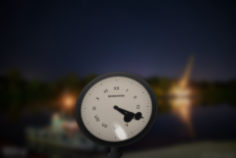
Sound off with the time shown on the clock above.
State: 4:19
